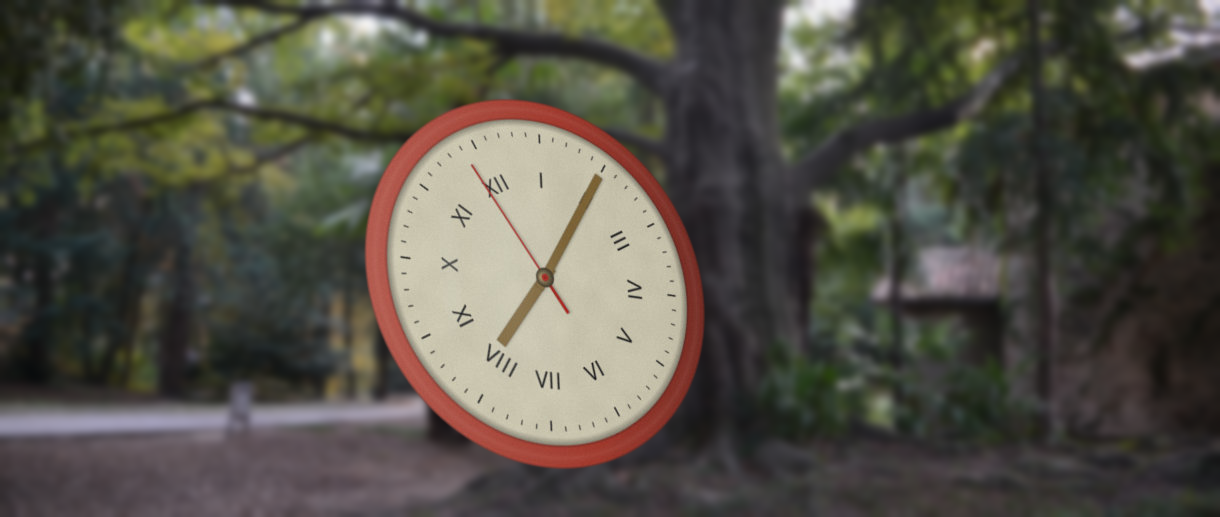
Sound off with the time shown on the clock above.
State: 8:09:59
